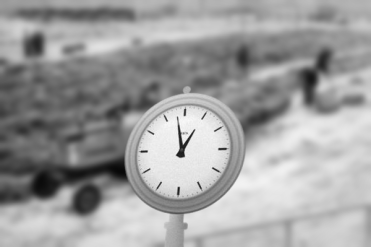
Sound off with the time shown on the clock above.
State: 12:58
